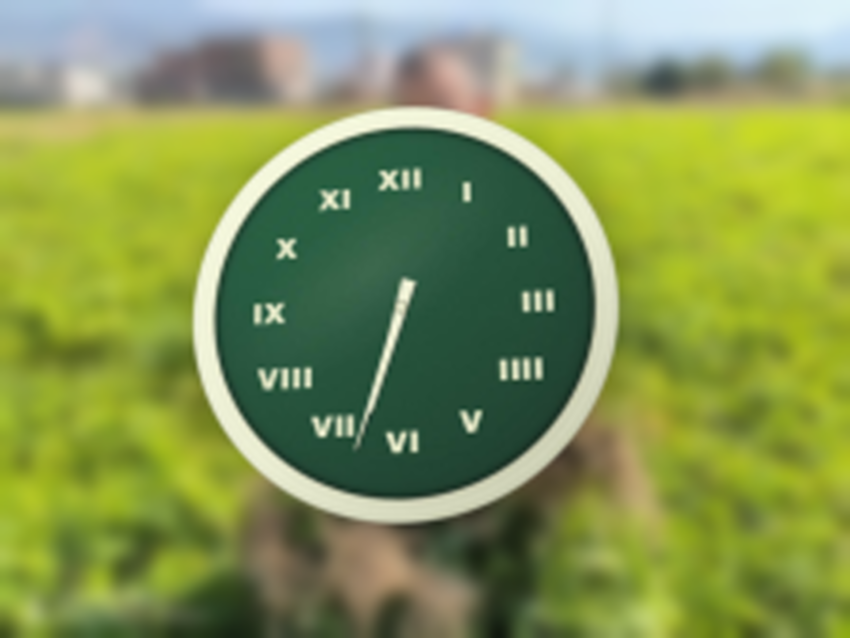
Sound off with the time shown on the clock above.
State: 6:33
